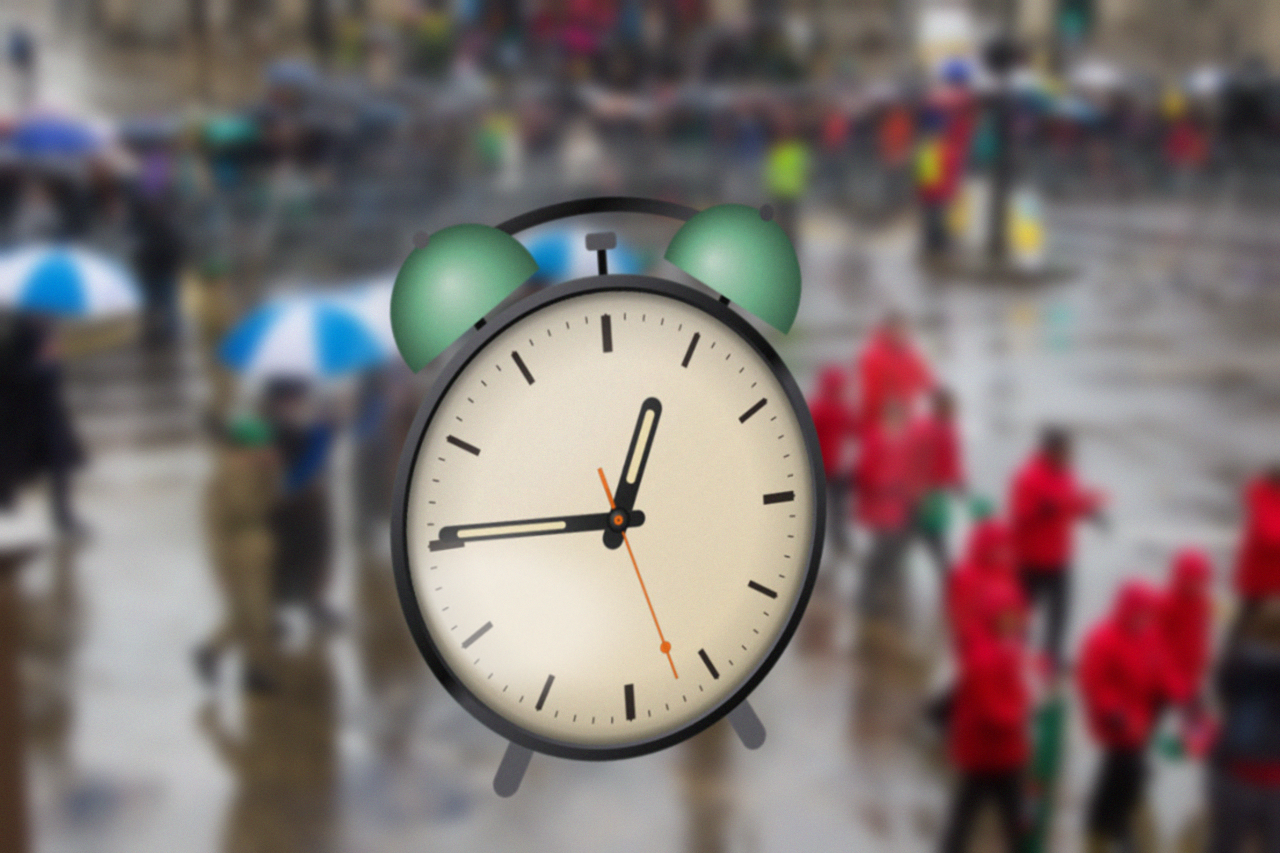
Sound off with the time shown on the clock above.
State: 12:45:27
